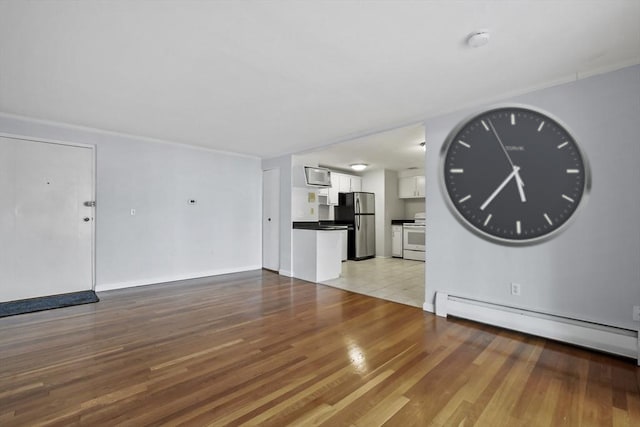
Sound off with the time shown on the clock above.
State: 5:36:56
